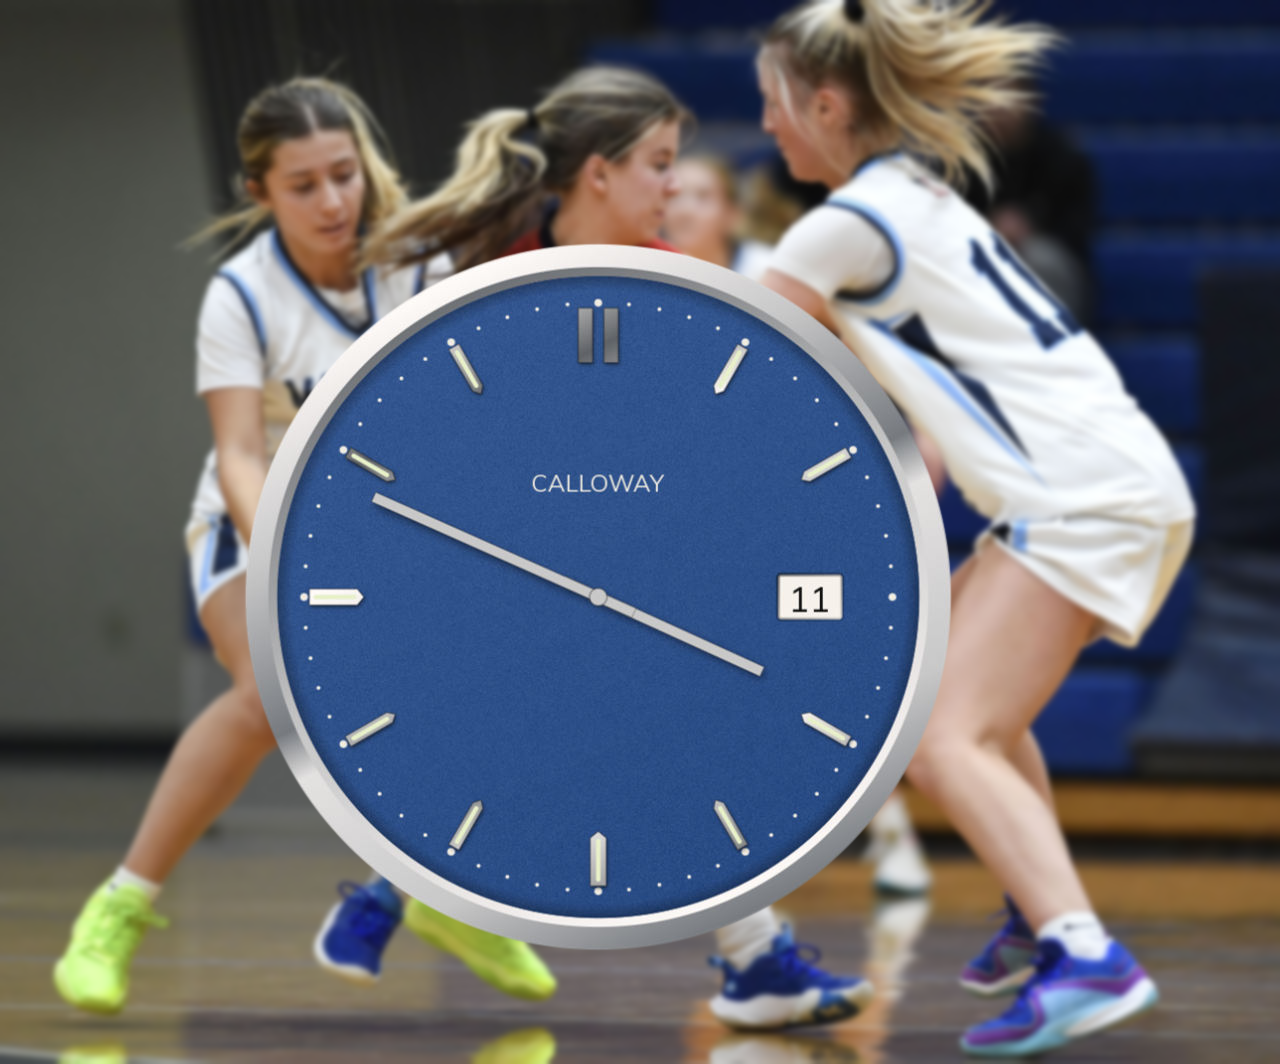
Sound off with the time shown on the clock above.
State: 3:49
